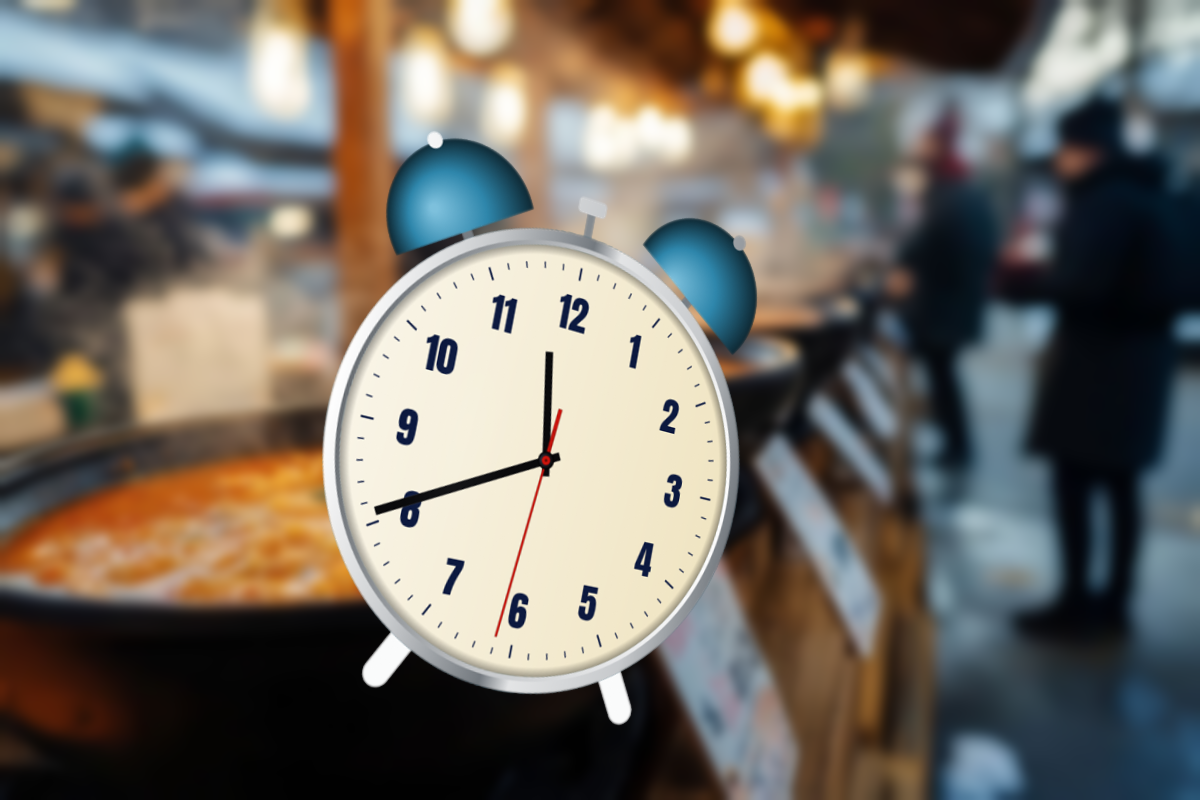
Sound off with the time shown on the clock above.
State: 11:40:31
